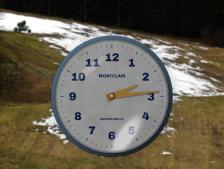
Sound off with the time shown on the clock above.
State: 2:14
